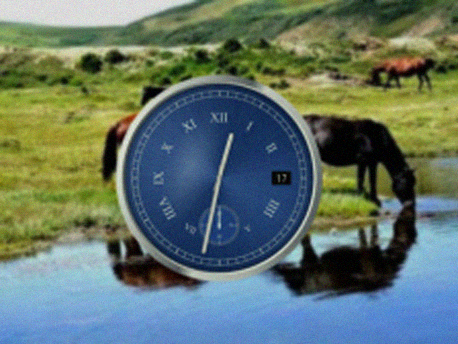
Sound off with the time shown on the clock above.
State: 12:32
